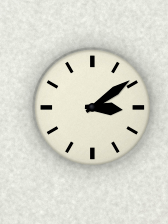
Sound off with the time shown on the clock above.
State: 3:09
